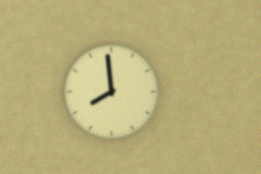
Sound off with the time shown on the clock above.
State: 7:59
